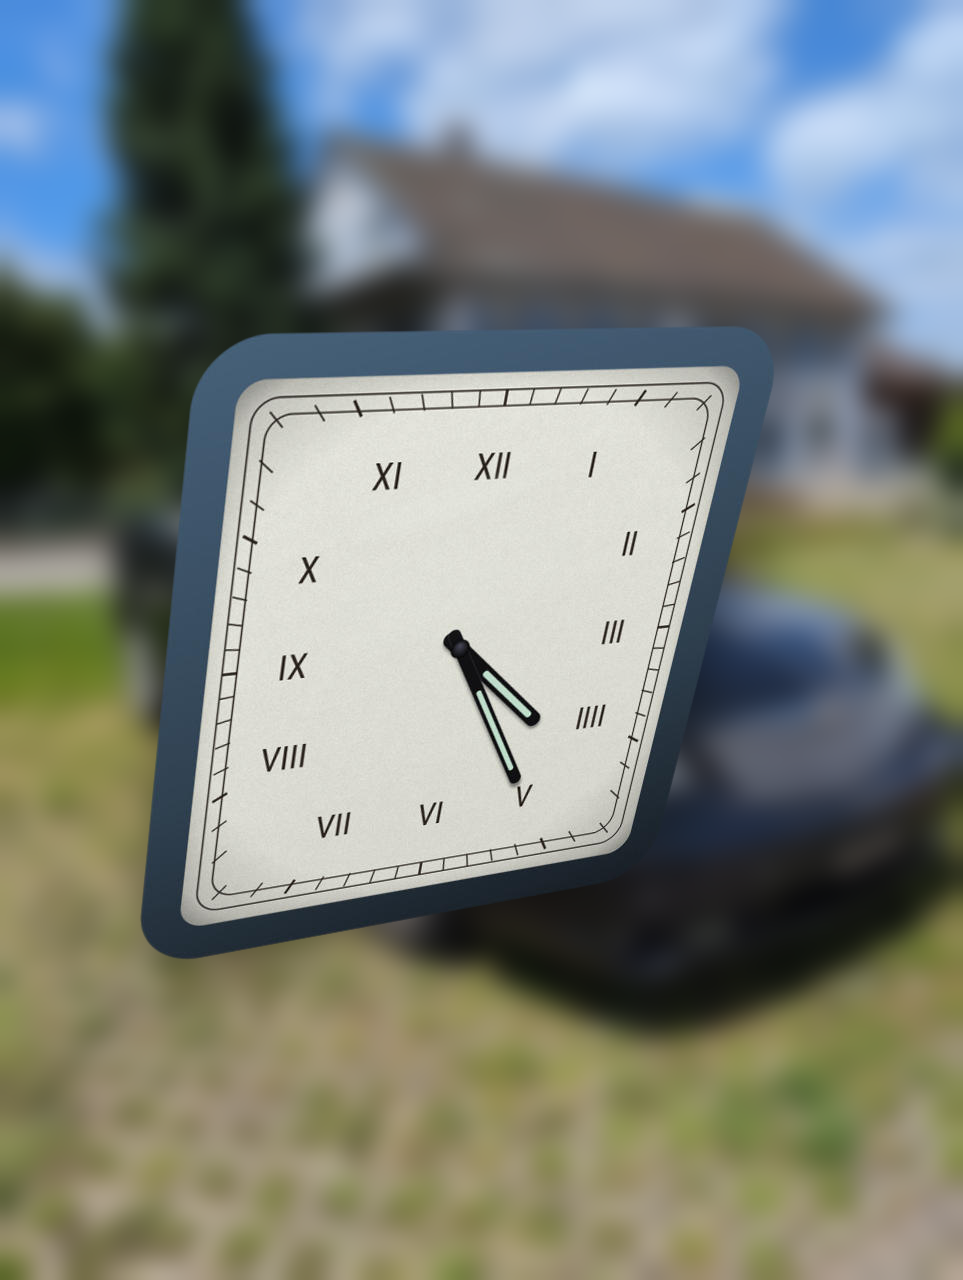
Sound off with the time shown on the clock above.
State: 4:25
